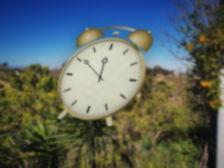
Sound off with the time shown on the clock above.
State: 11:51
